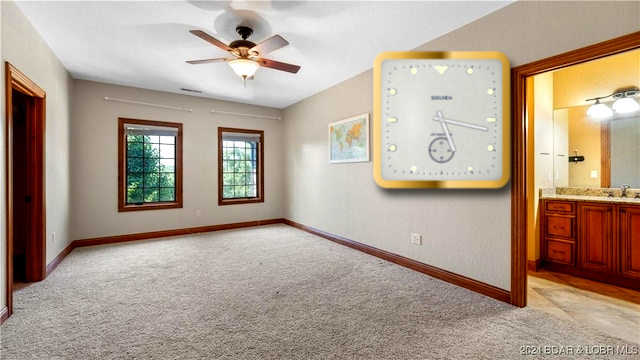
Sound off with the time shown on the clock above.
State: 5:17
